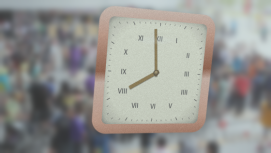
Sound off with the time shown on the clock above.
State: 7:59
